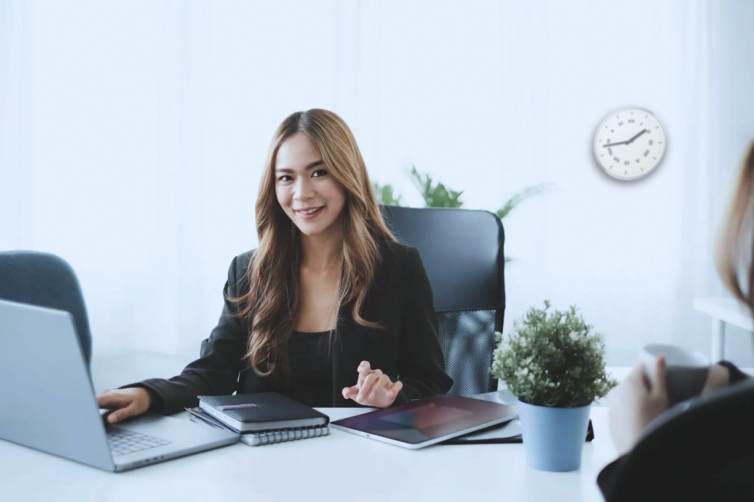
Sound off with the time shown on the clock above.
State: 1:43
